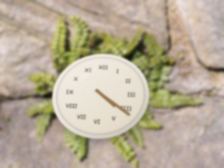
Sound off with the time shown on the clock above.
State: 4:21
